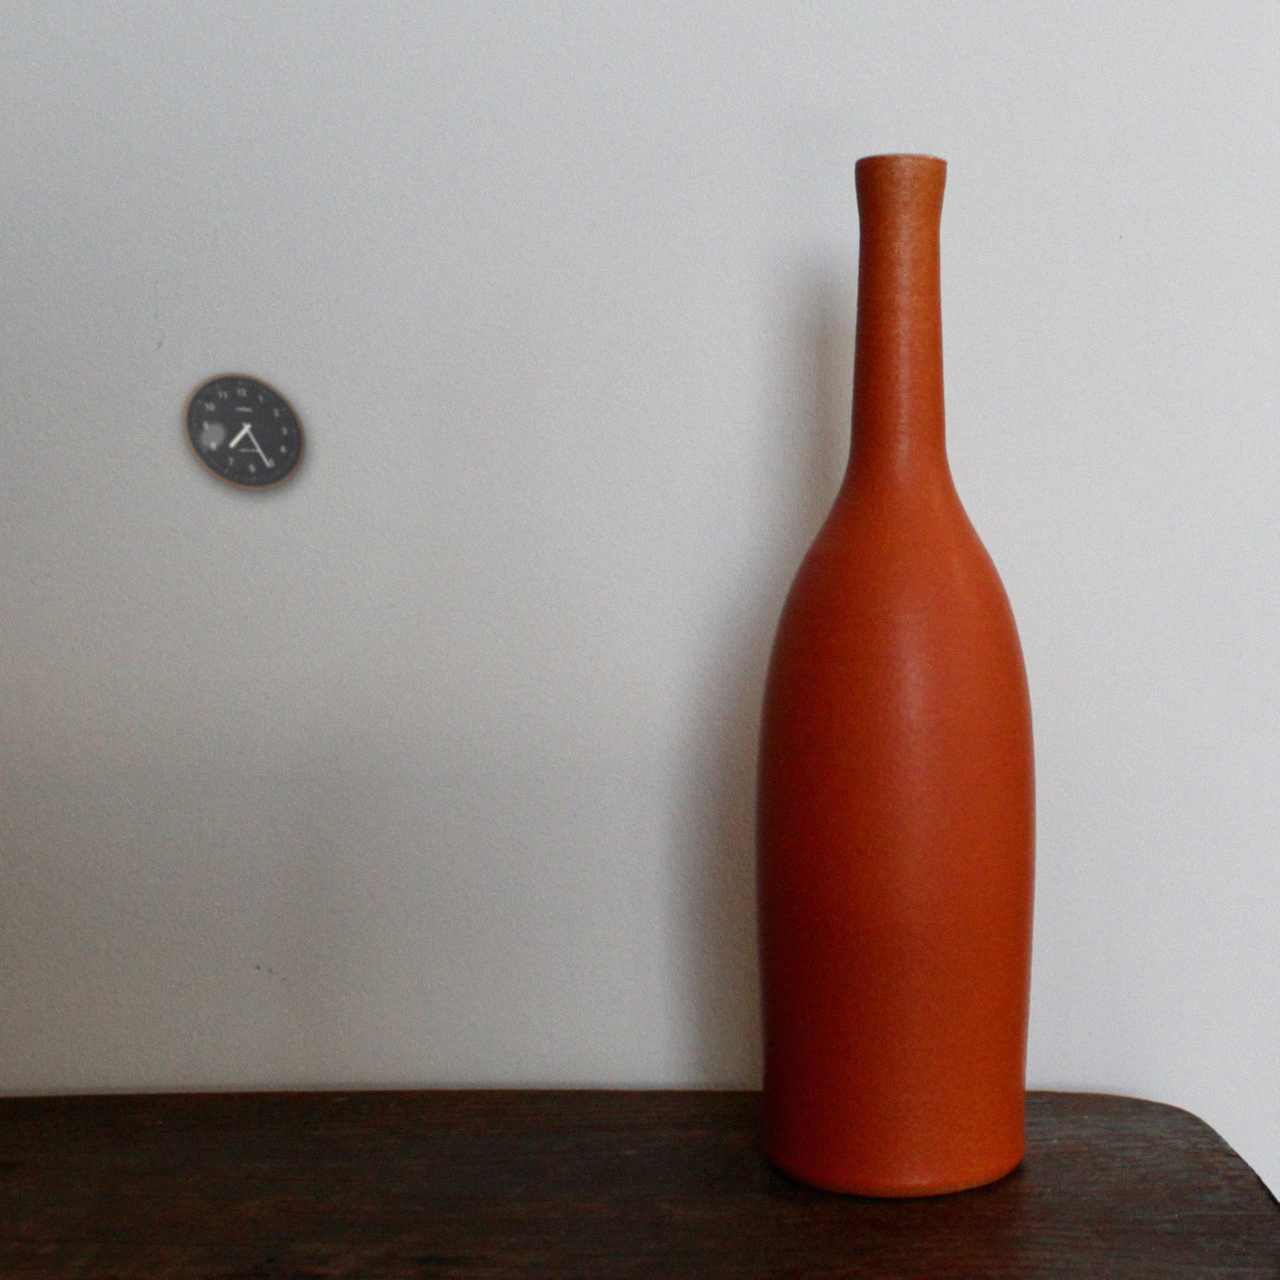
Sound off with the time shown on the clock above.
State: 7:26
